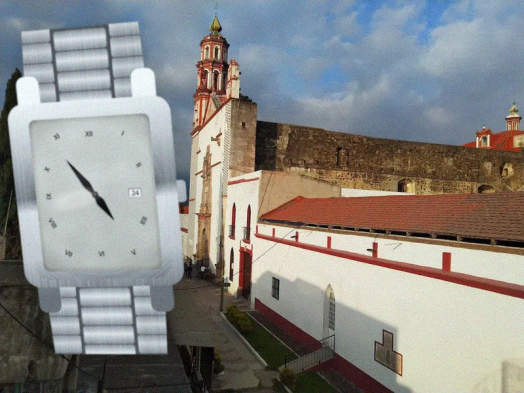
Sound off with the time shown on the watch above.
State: 4:54
